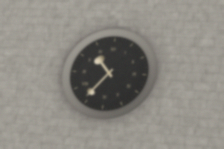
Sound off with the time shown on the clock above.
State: 10:36
